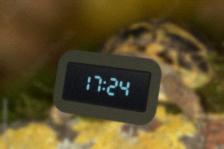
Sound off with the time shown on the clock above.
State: 17:24
